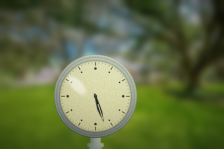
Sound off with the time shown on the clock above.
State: 5:27
